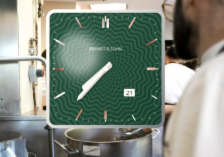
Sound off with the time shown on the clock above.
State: 7:37
